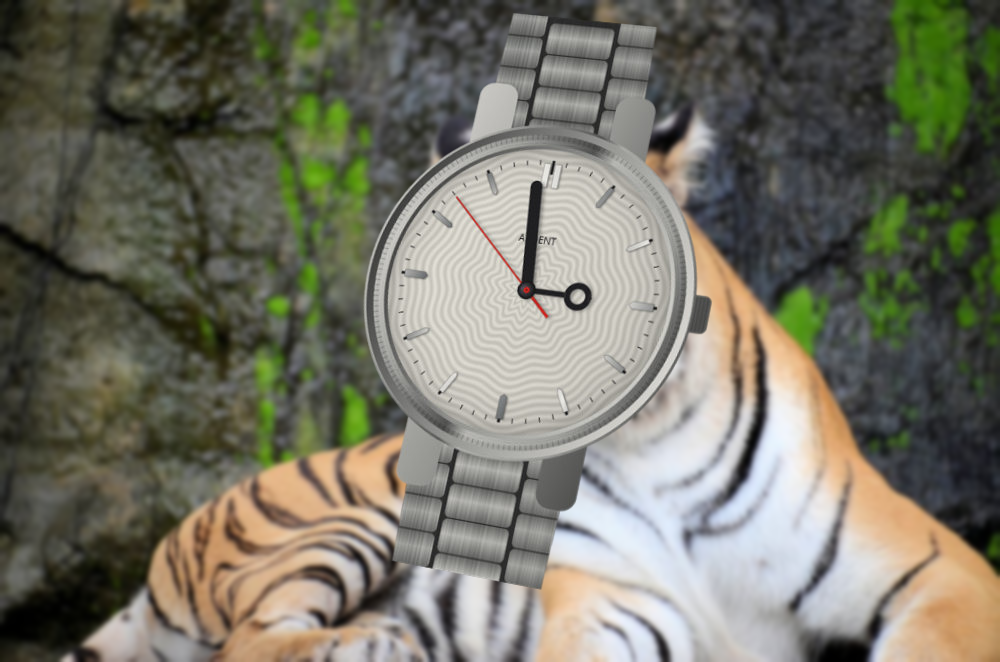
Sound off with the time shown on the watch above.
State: 2:58:52
